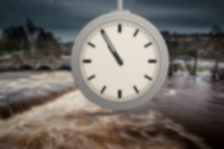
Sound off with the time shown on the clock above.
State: 10:55
